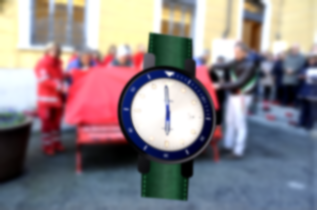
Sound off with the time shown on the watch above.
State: 5:59
